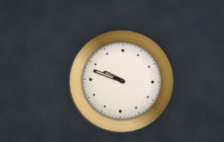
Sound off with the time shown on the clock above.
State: 9:48
